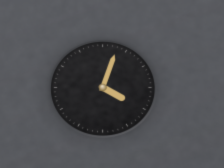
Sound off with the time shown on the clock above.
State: 4:03
